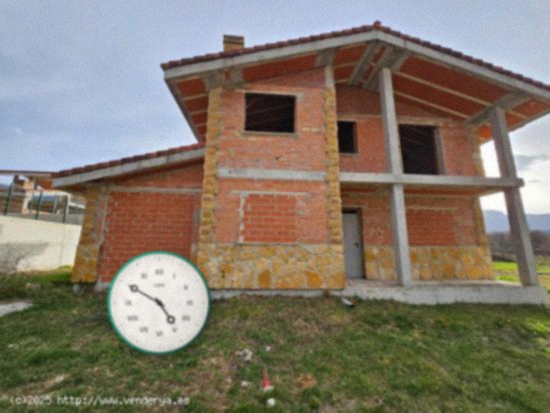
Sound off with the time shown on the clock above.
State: 4:50
